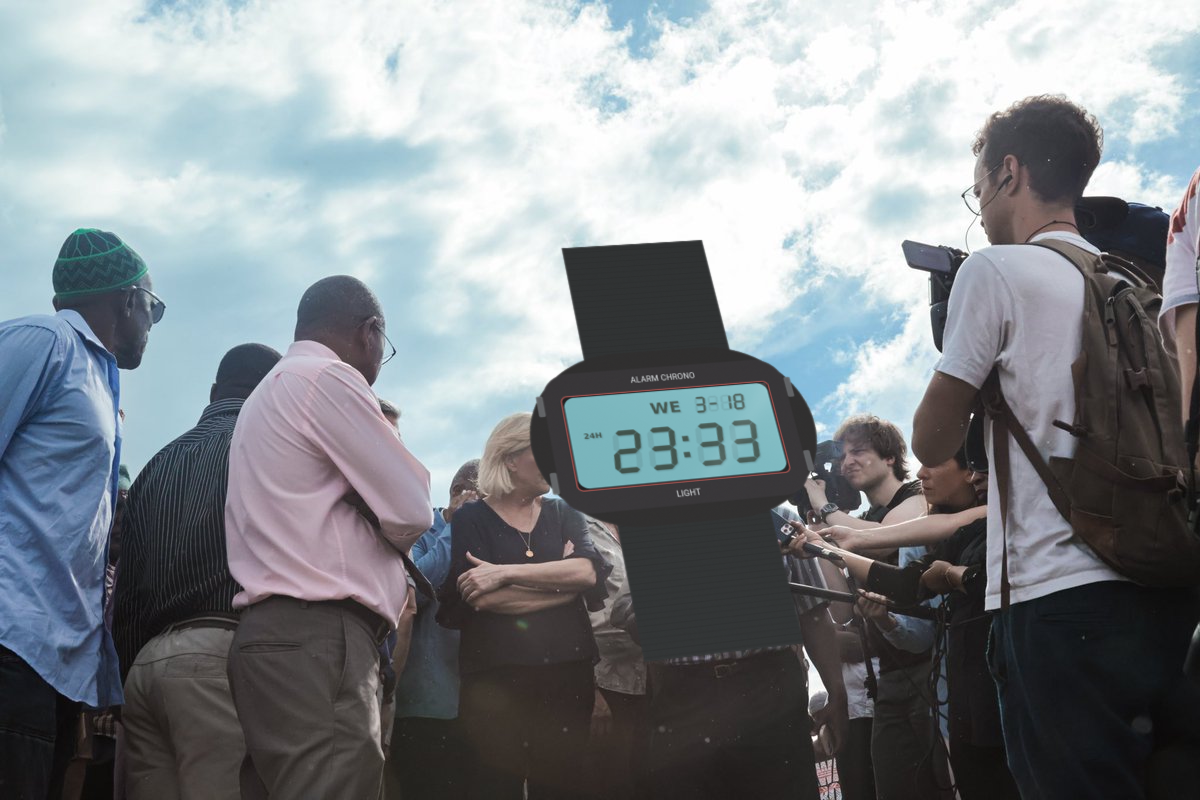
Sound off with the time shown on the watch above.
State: 23:33
